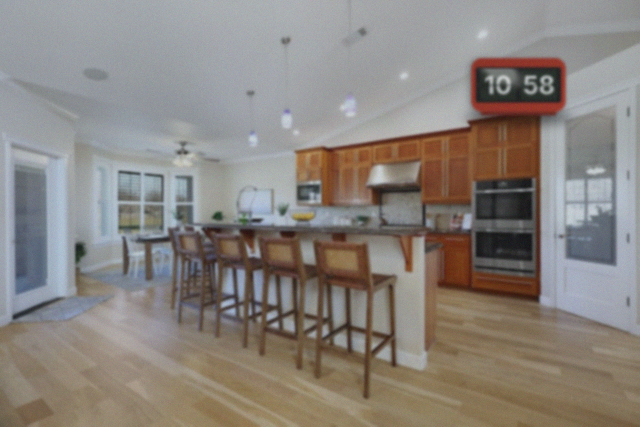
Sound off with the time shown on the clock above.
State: 10:58
